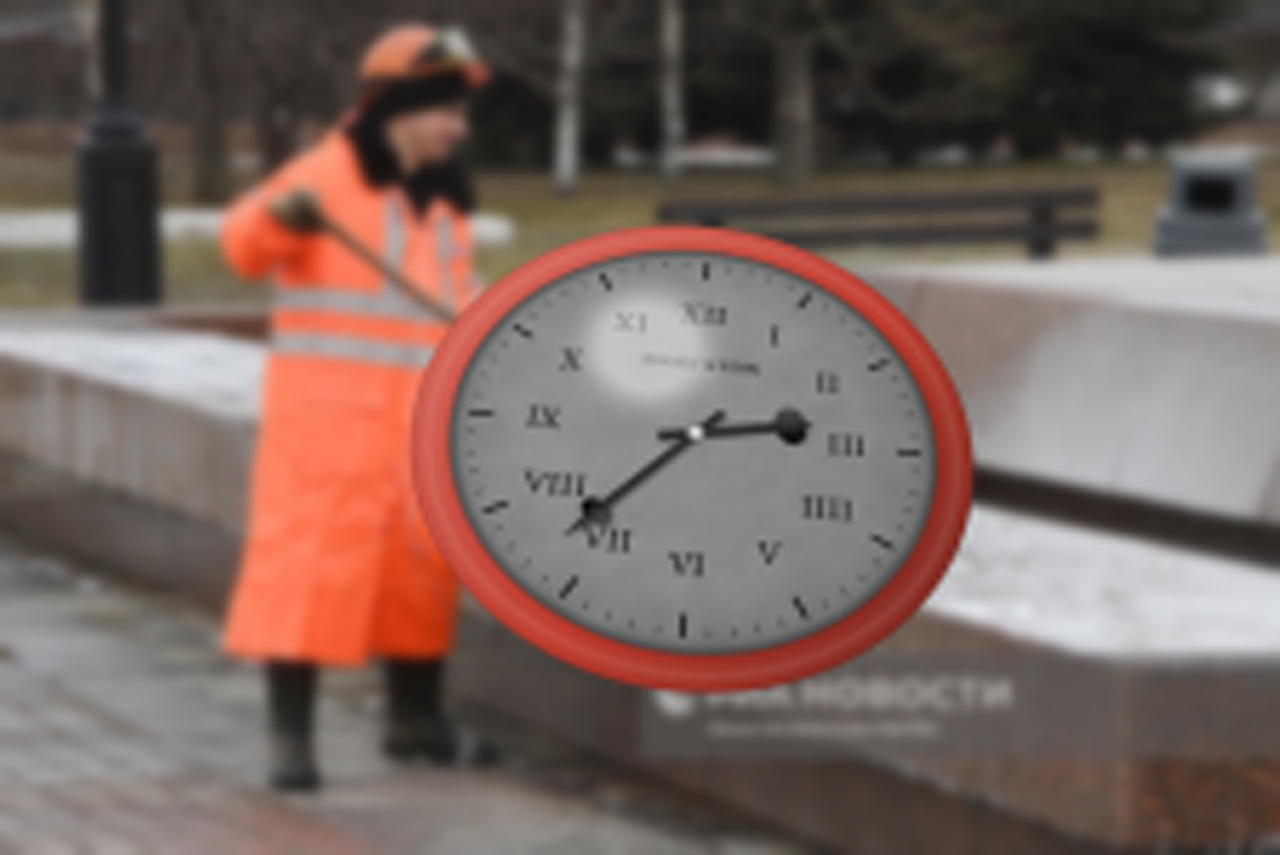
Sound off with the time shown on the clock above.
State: 2:37
